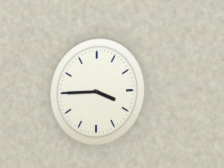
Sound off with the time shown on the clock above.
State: 3:45
